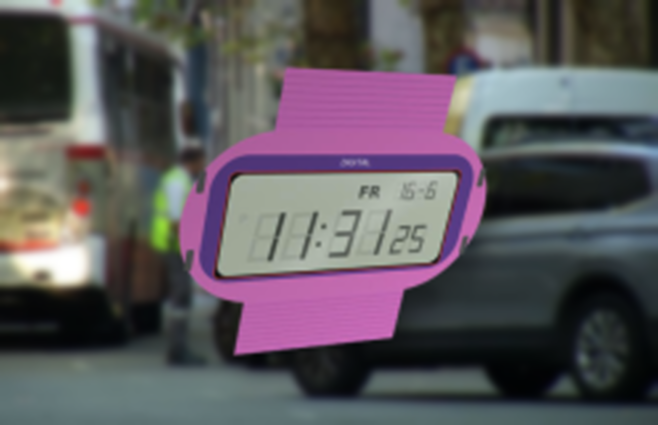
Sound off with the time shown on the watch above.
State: 11:31:25
